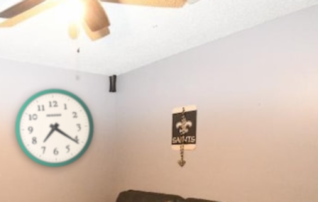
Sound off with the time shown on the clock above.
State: 7:21
